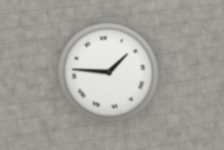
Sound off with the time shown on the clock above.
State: 1:47
